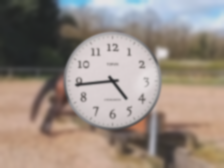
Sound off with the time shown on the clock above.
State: 4:44
